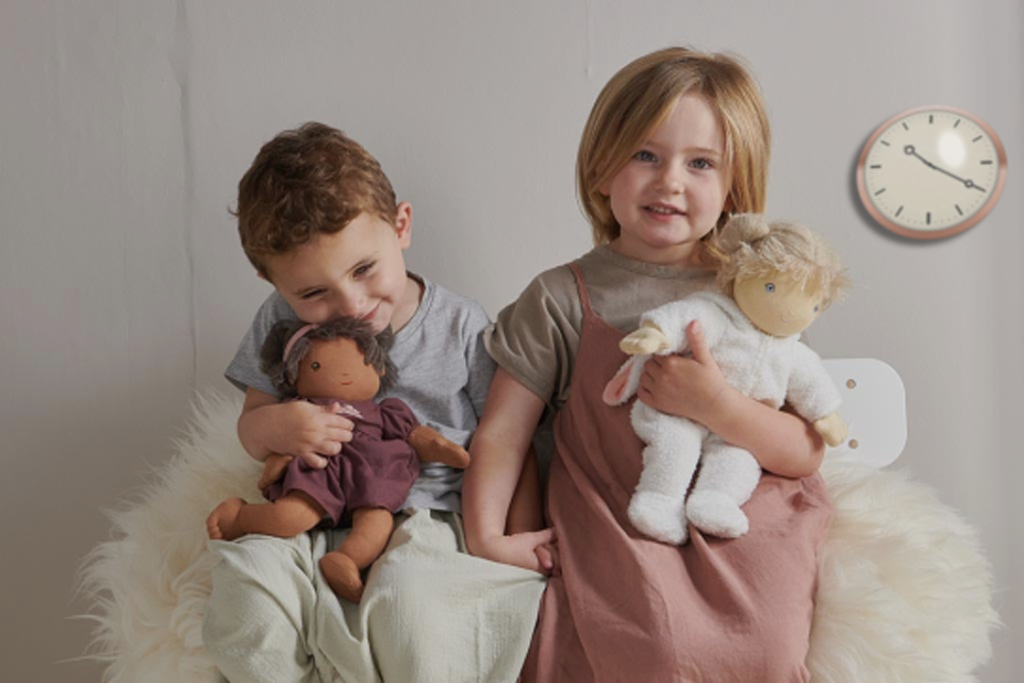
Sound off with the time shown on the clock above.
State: 10:20
